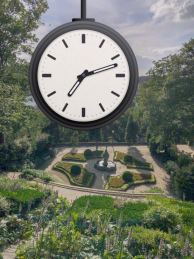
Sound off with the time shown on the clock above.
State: 7:12
